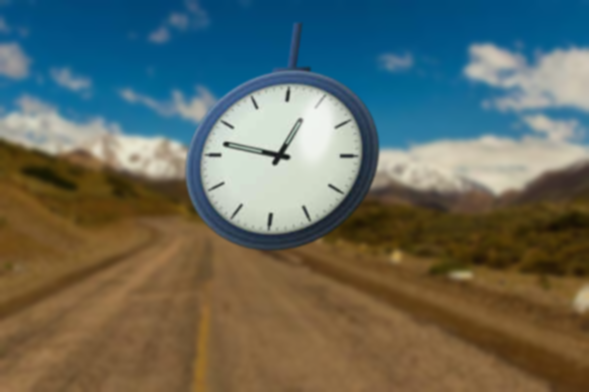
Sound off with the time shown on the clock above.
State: 12:47
